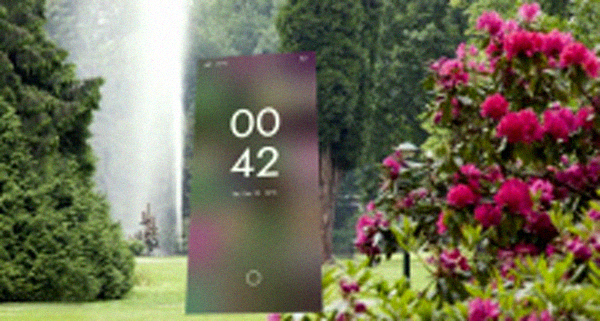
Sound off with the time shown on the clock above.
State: 0:42
